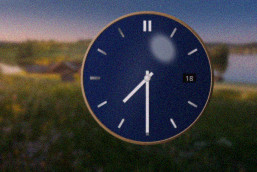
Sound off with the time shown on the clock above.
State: 7:30
